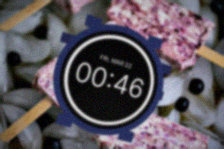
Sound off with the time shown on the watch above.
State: 0:46
